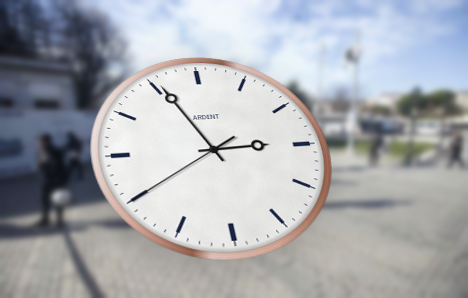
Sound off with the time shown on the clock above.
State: 2:55:40
